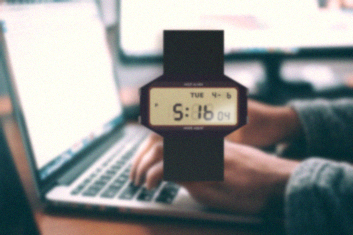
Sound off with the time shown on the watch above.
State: 5:16
